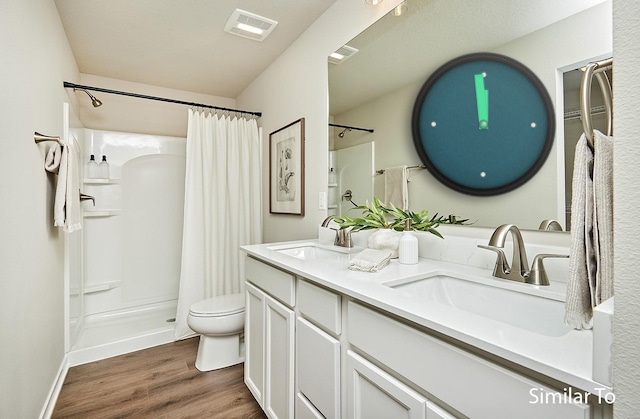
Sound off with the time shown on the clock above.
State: 11:59
